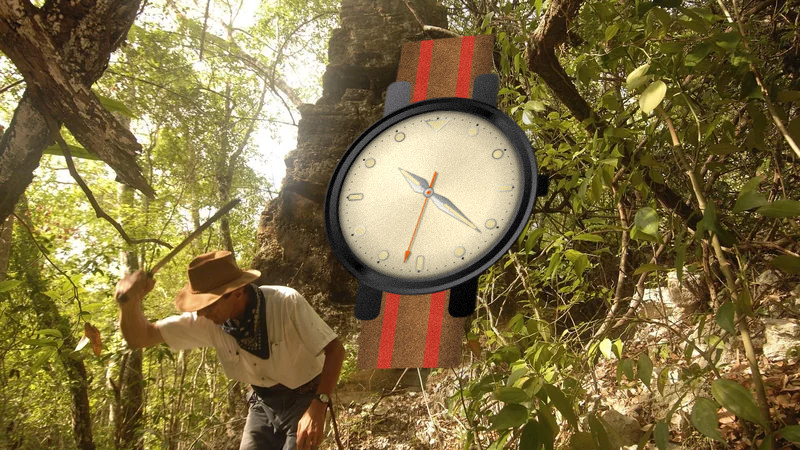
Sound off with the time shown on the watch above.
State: 10:21:32
